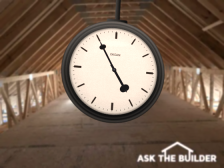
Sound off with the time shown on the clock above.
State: 4:55
